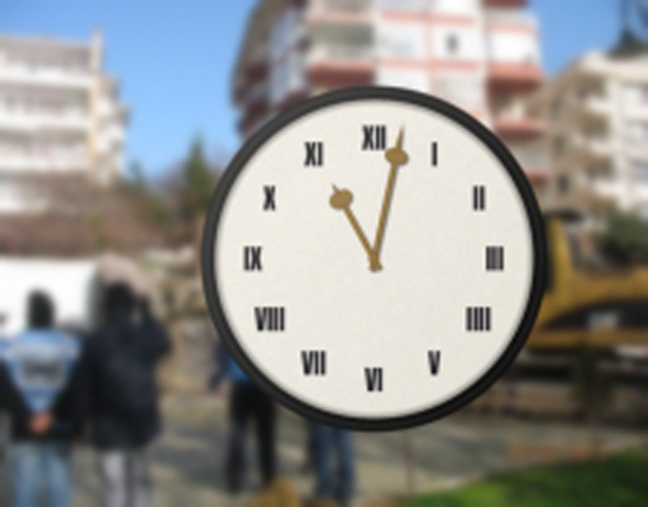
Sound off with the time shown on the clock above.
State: 11:02
